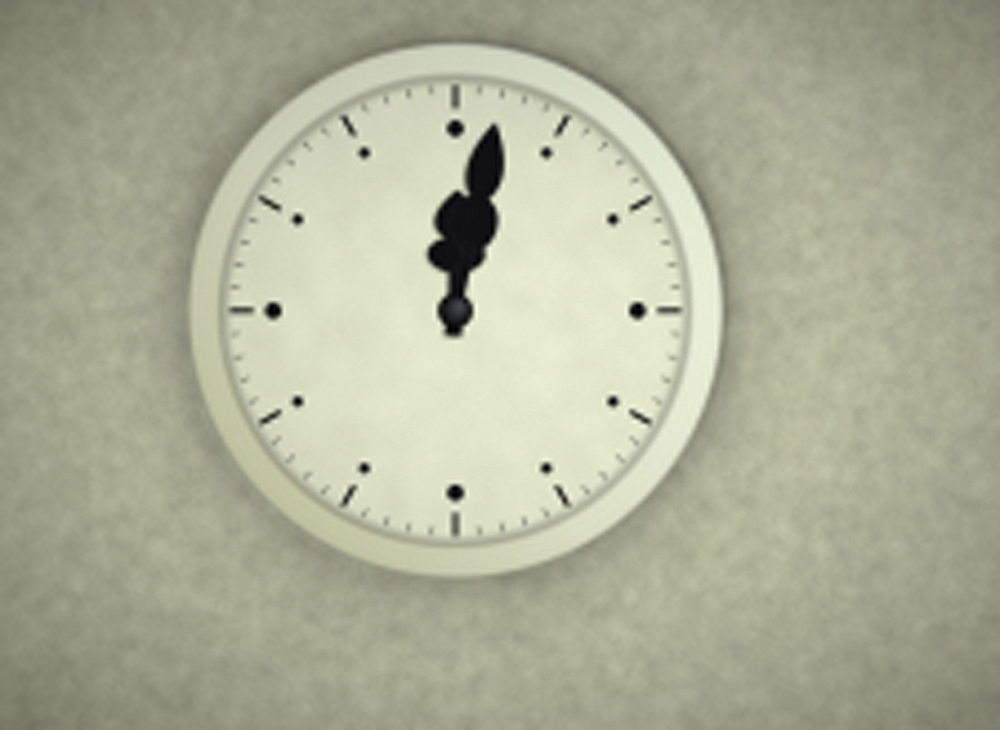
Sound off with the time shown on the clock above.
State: 12:02
